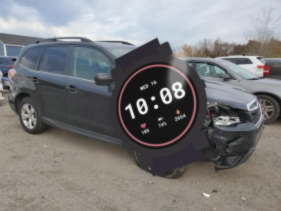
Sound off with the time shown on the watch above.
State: 10:08
